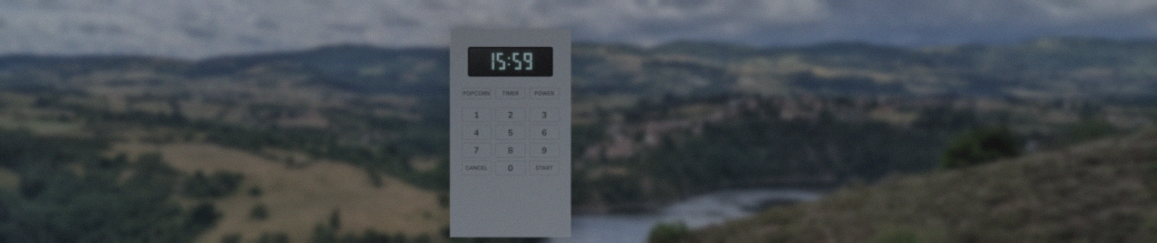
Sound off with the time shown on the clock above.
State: 15:59
